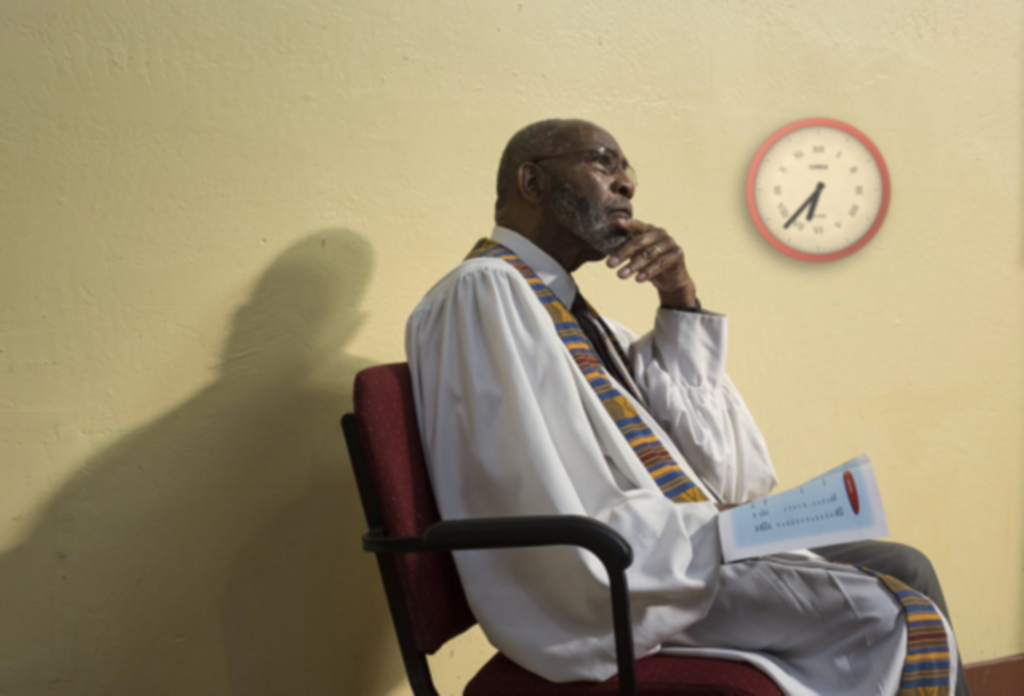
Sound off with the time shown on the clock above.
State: 6:37
